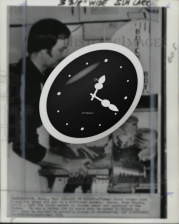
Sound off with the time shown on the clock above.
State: 12:19
